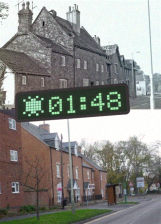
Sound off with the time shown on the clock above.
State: 1:48
